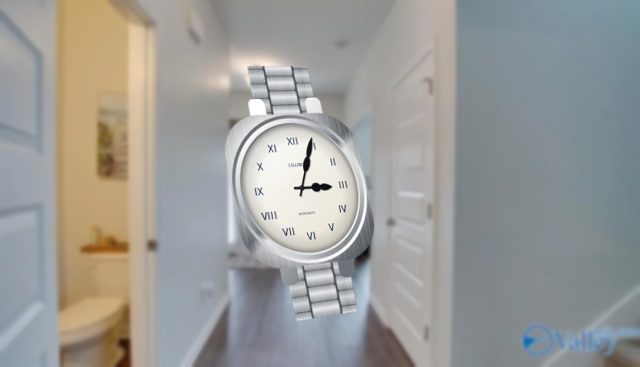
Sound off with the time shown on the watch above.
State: 3:04
